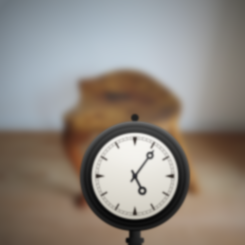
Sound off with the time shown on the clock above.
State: 5:06
